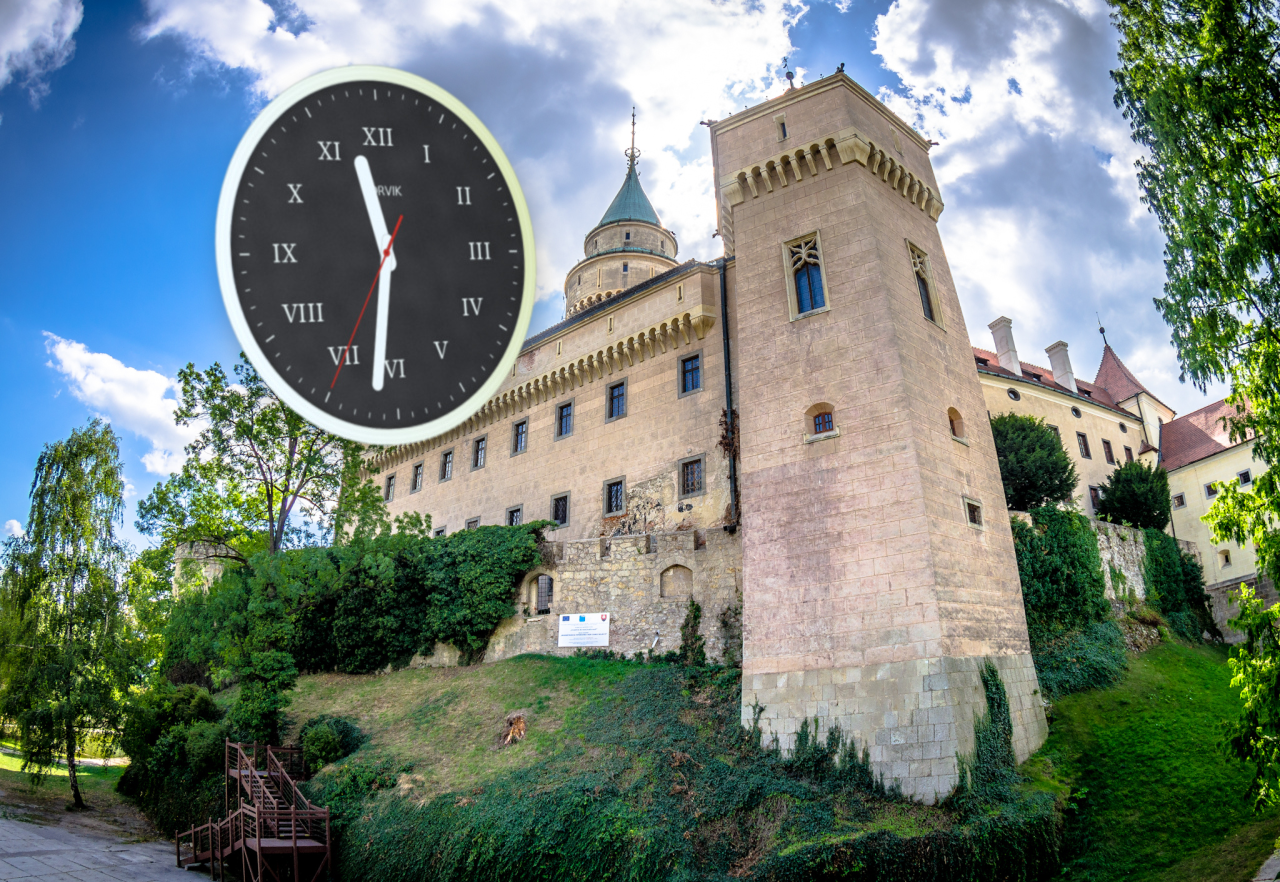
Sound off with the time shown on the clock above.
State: 11:31:35
